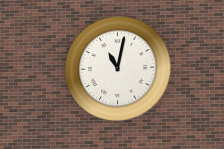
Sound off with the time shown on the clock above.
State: 11:02
